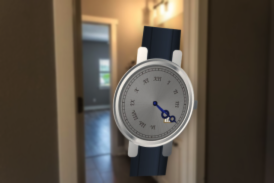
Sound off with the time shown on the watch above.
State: 4:21
